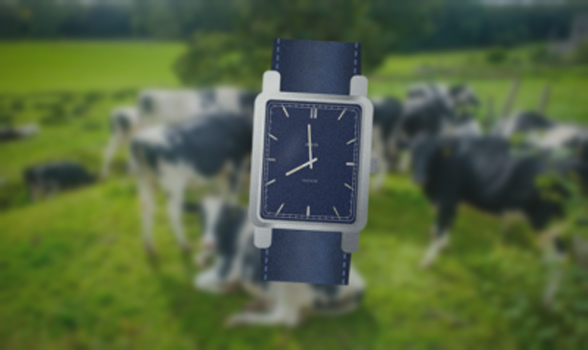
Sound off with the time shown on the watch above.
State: 7:59
